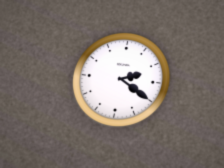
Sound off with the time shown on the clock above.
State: 2:20
